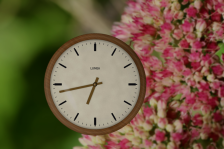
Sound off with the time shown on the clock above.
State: 6:43
